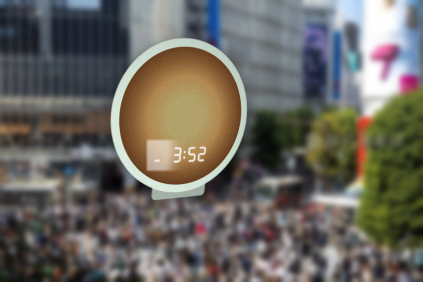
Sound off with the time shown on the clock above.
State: 3:52
